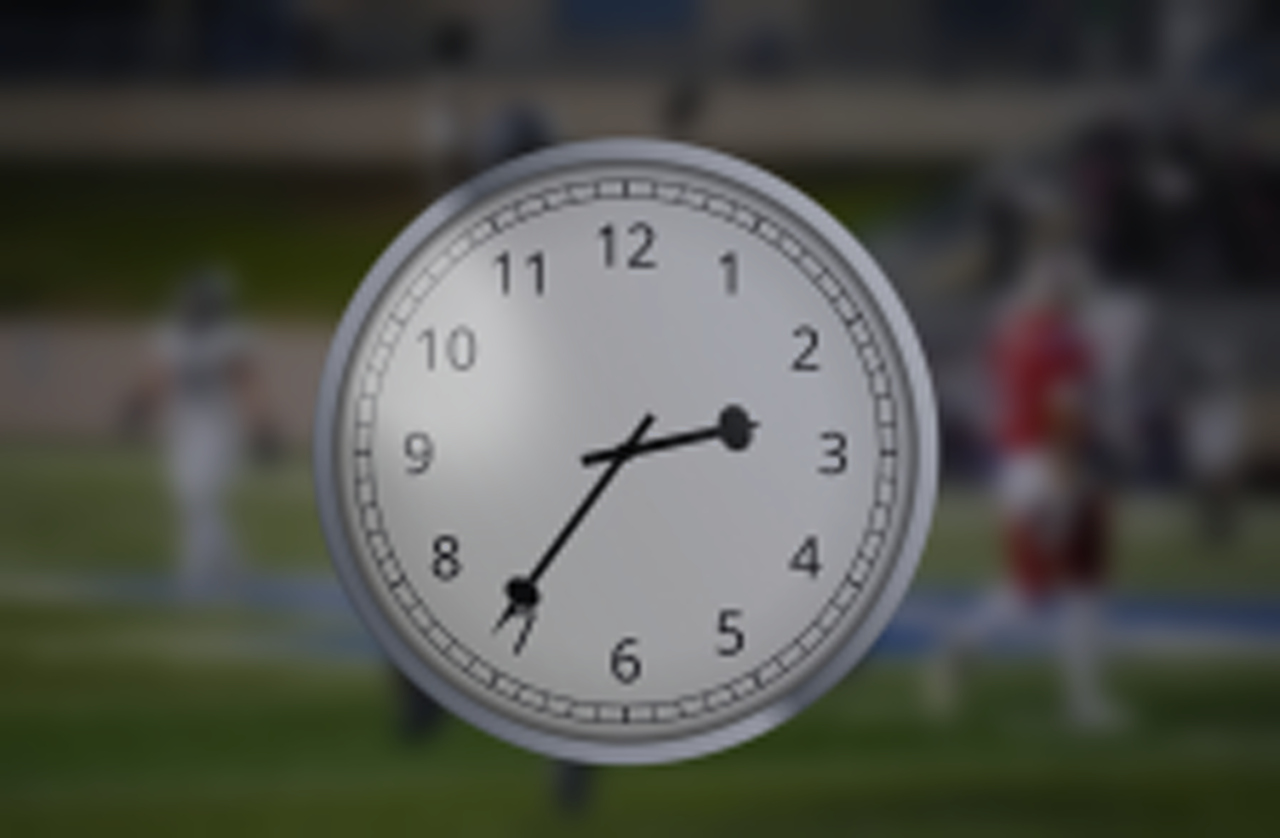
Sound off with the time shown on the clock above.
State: 2:36
